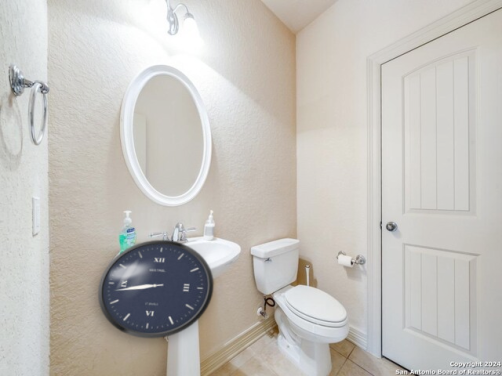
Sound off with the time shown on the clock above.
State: 8:43
